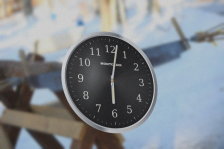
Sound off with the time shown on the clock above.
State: 6:02
